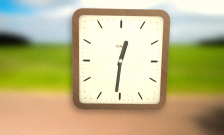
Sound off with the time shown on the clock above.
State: 12:31
